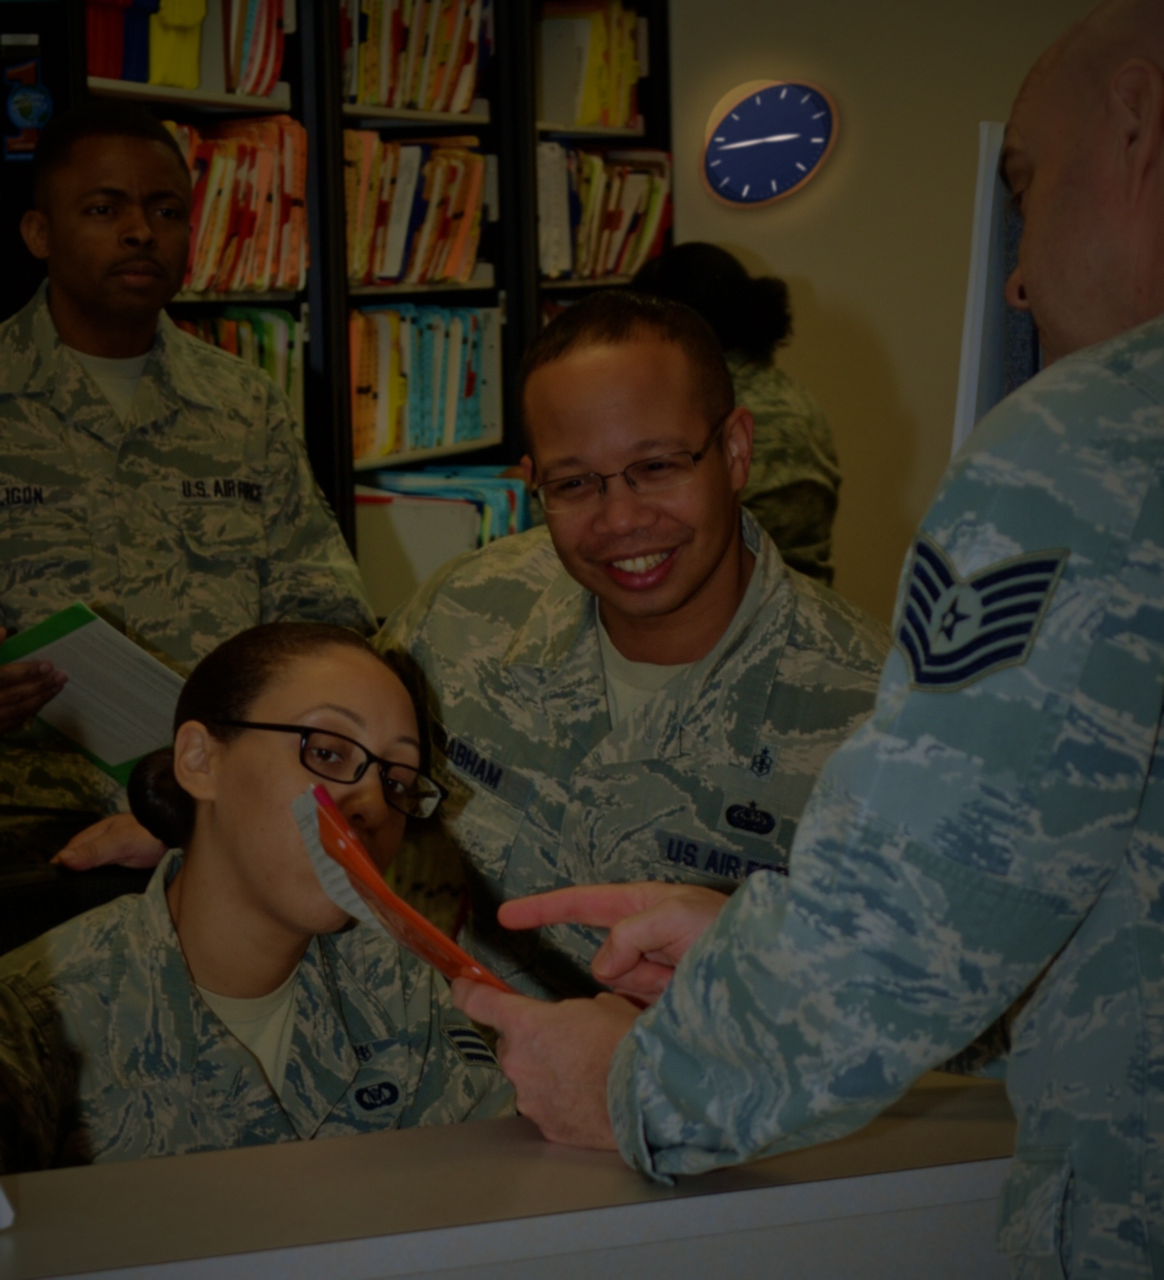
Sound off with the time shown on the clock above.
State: 2:43
